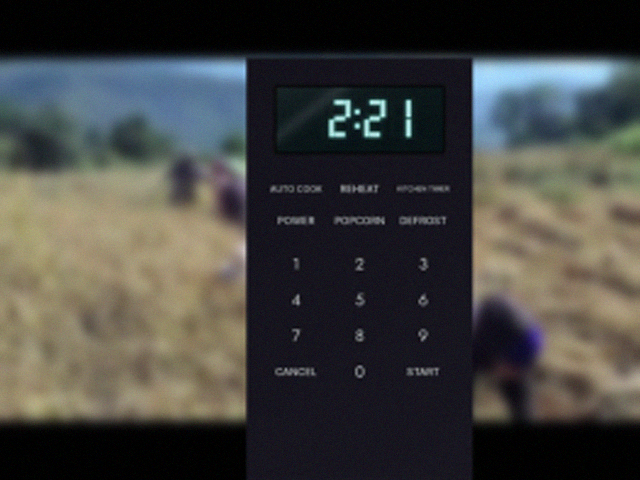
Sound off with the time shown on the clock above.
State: 2:21
